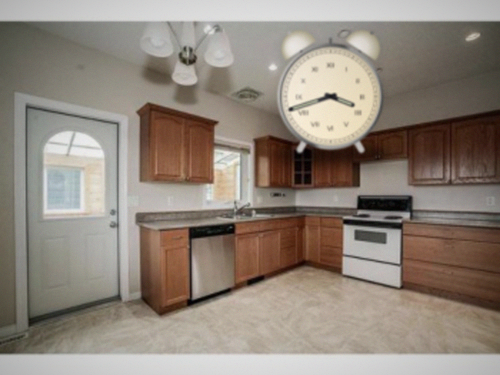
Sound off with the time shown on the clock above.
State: 3:42
